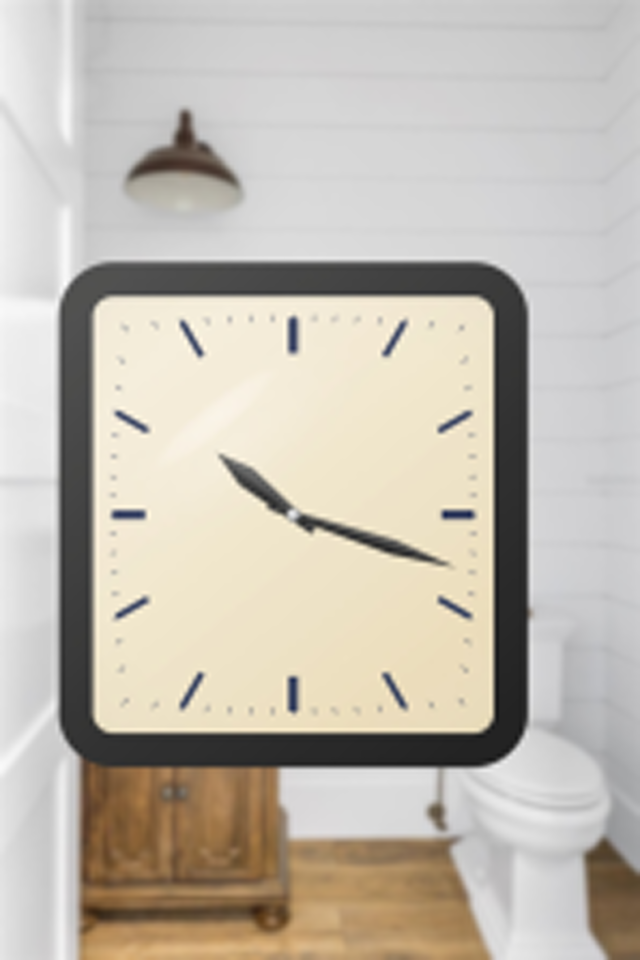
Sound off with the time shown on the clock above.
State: 10:18
